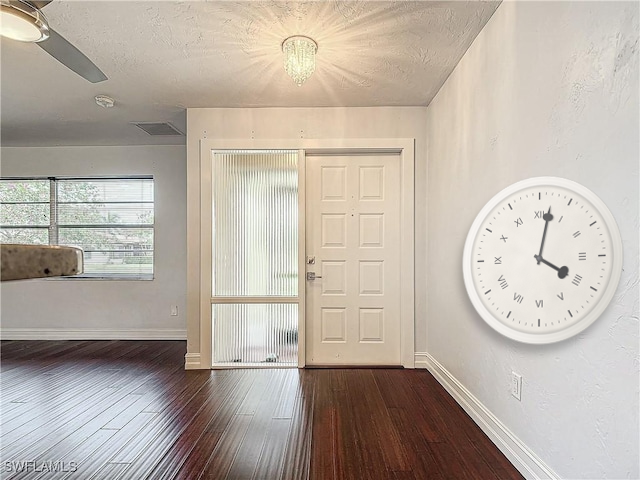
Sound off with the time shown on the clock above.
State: 4:02
